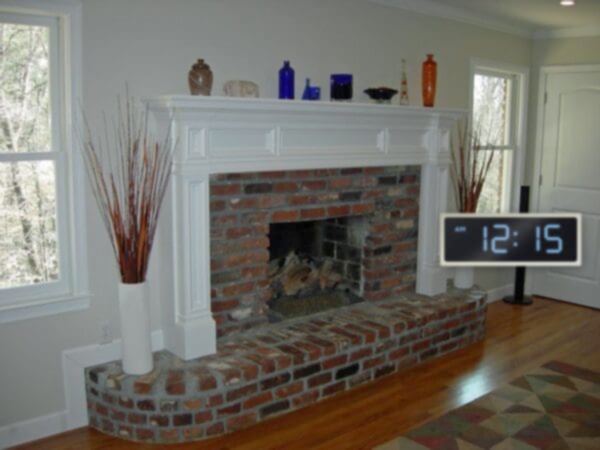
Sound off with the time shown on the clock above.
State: 12:15
